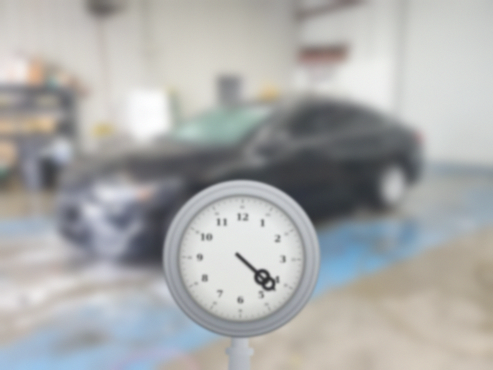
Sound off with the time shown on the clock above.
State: 4:22
